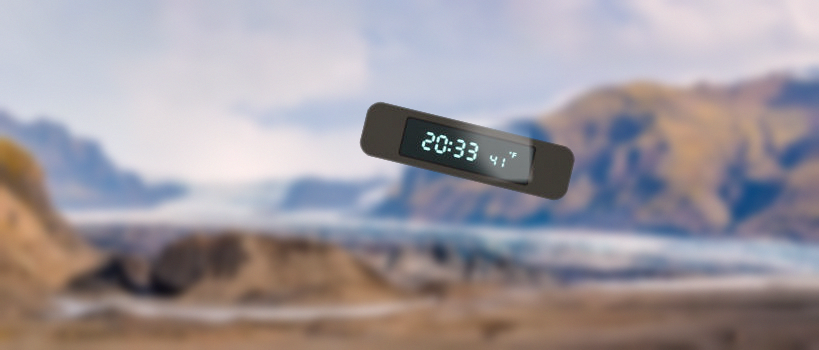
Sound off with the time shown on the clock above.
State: 20:33
